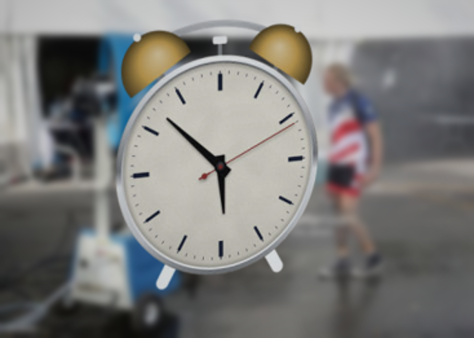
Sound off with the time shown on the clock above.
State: 5:52:11
